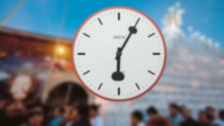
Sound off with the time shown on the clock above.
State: 6:05
